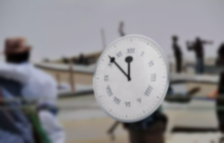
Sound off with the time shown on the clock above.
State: 11:52
